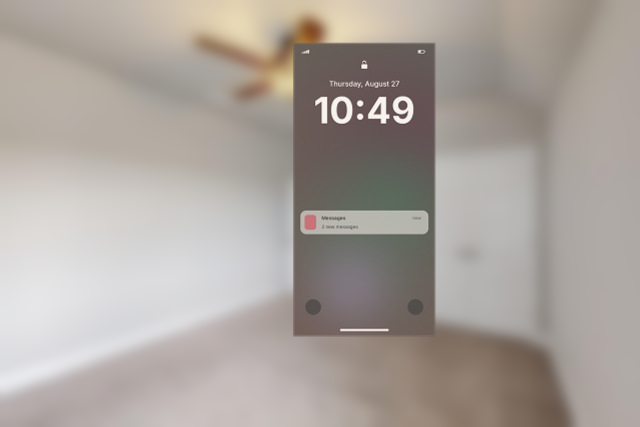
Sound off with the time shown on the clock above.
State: 10:49
